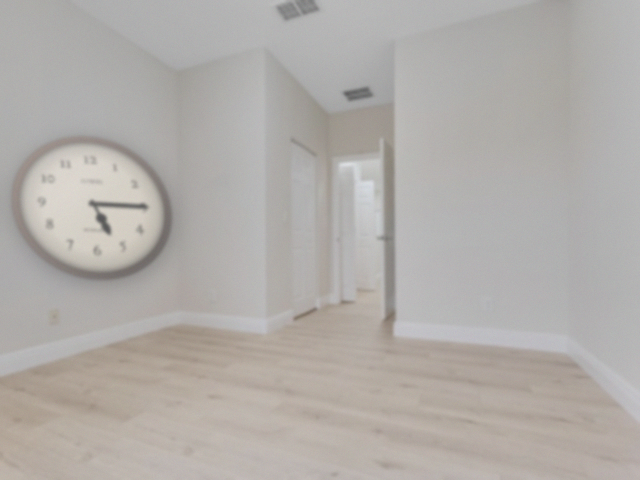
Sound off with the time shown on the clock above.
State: 5:15
